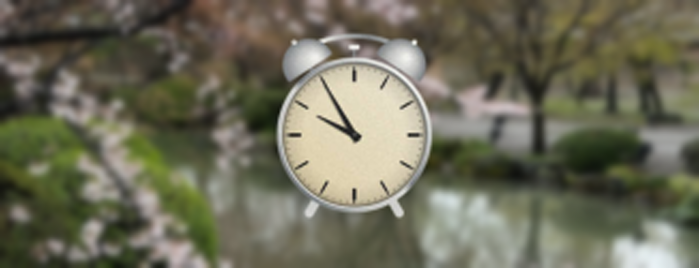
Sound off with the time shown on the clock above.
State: 9:55
